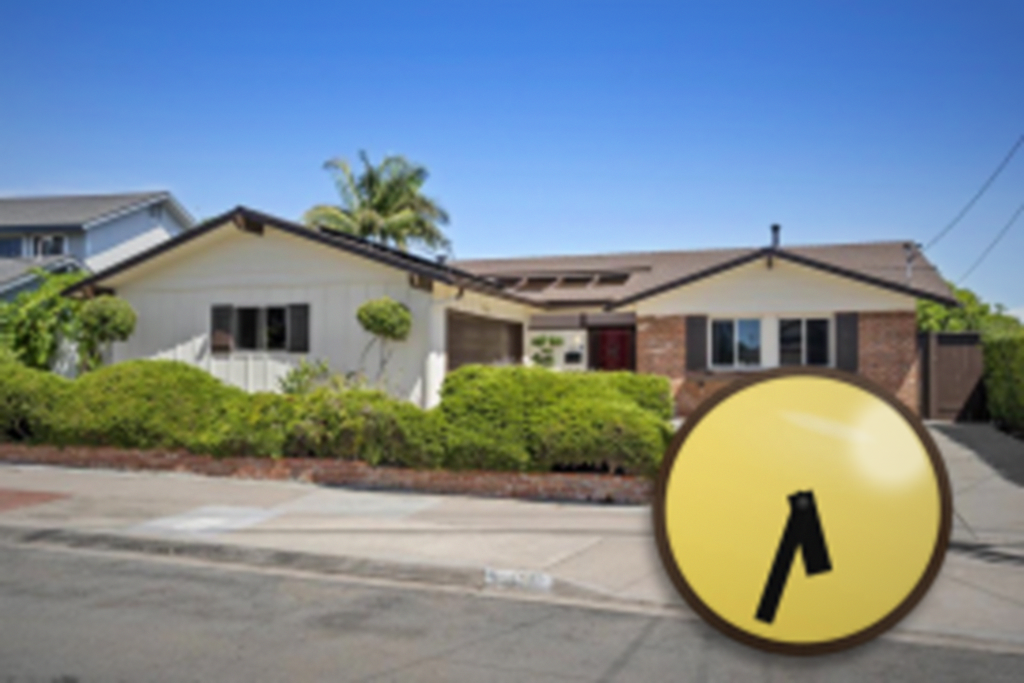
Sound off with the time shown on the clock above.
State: 5:33
